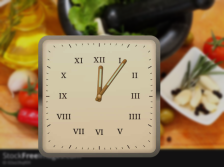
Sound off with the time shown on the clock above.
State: 12:06
